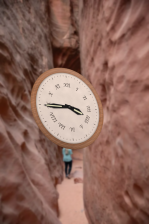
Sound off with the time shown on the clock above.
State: 3:45
